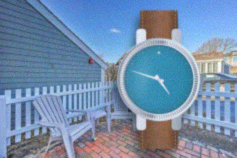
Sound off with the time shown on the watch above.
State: 4:48
